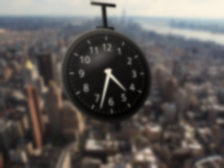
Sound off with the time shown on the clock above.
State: 4:33
